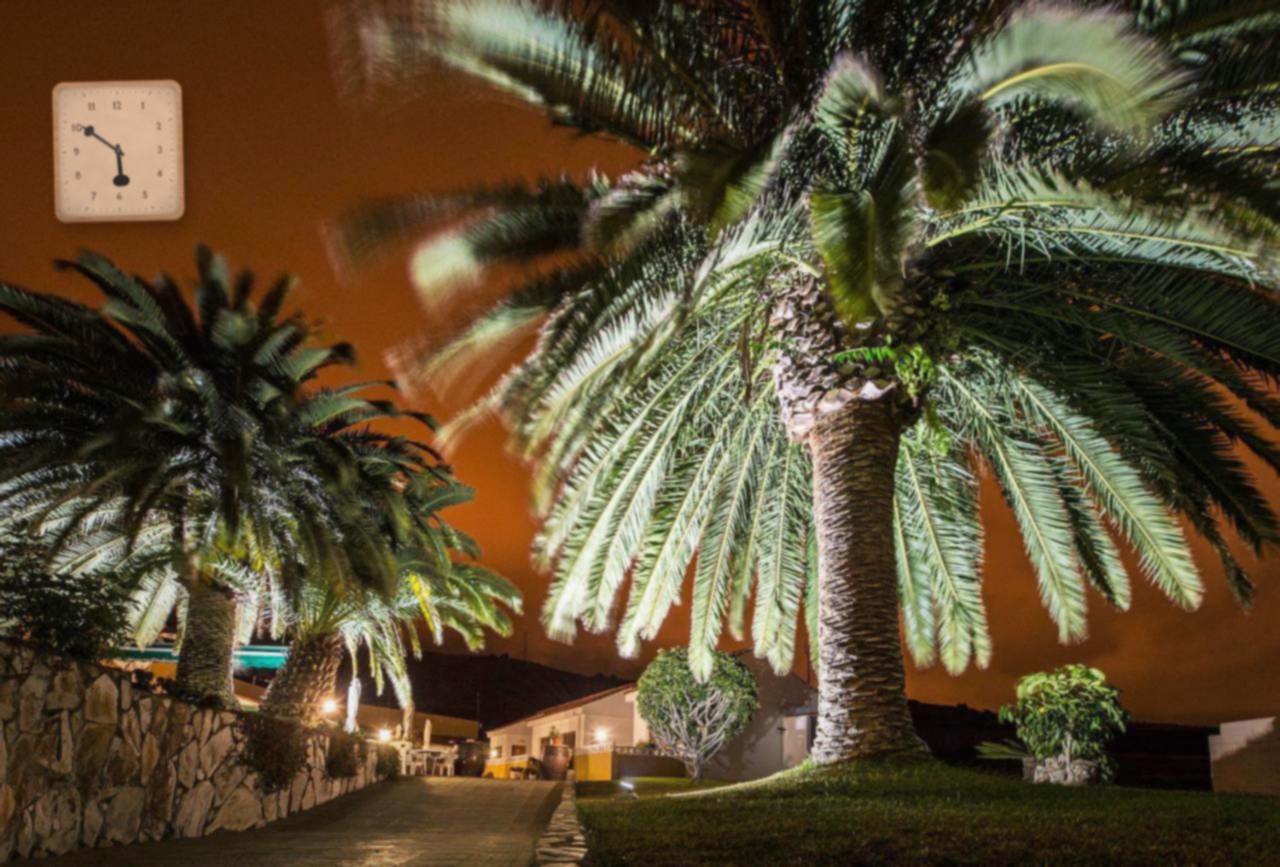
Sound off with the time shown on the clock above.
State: 5:51
